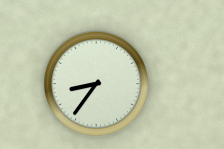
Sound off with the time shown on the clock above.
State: 8:36
